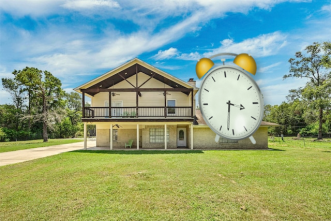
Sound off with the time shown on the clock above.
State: 3:32
